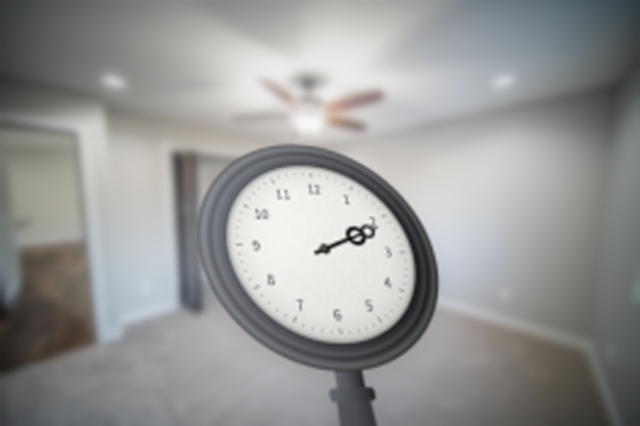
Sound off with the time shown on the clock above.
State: 2:11
